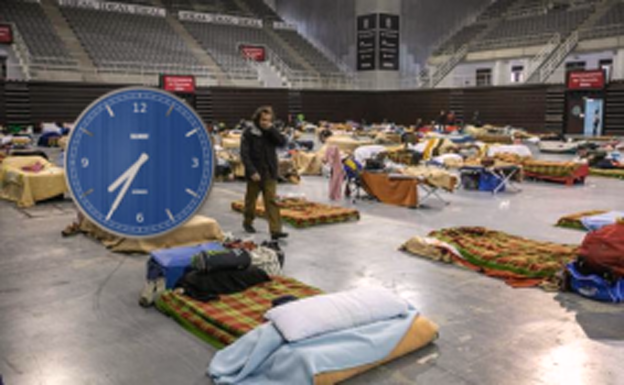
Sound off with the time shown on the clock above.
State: 7:35
